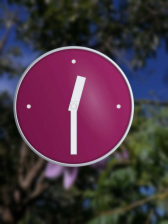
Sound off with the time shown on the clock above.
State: 12:30
